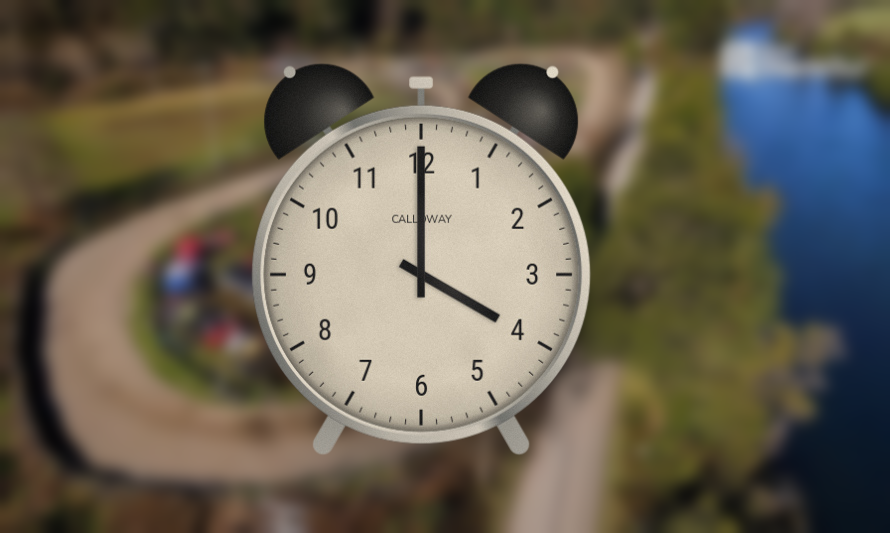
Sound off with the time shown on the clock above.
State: 4:00
